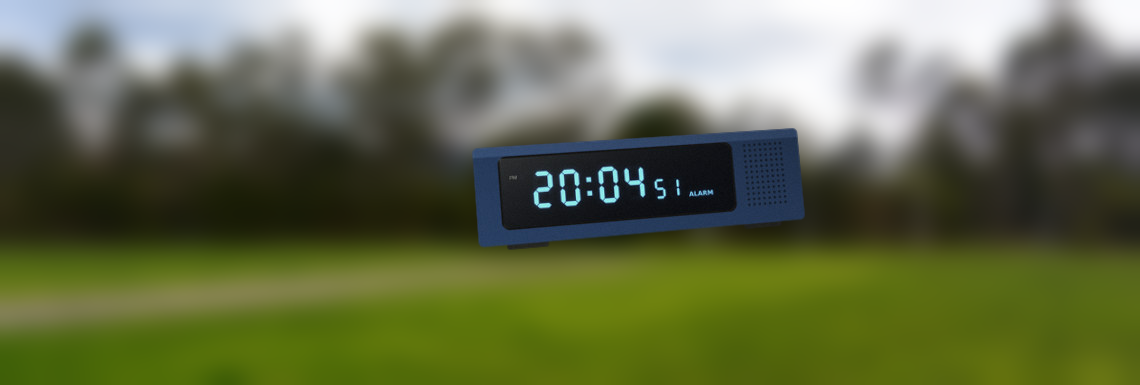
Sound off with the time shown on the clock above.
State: 20:04:51
